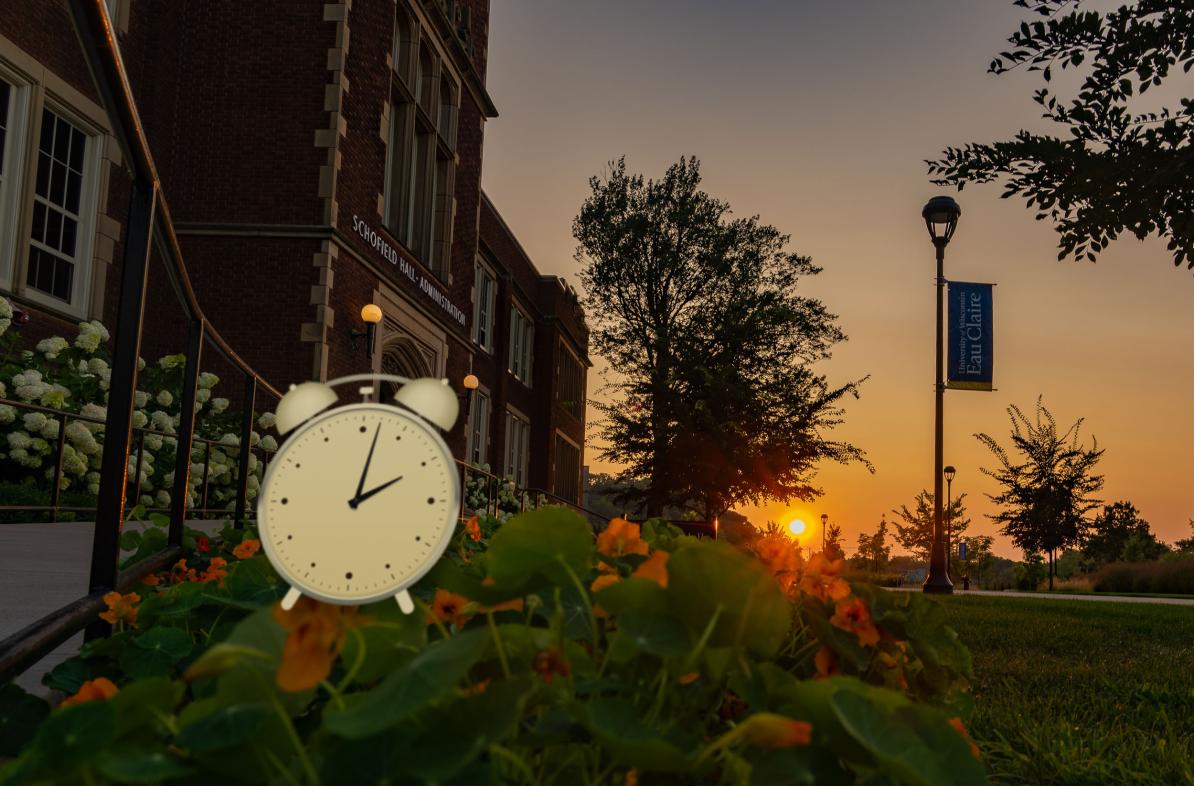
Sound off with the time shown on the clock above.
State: 2:02
